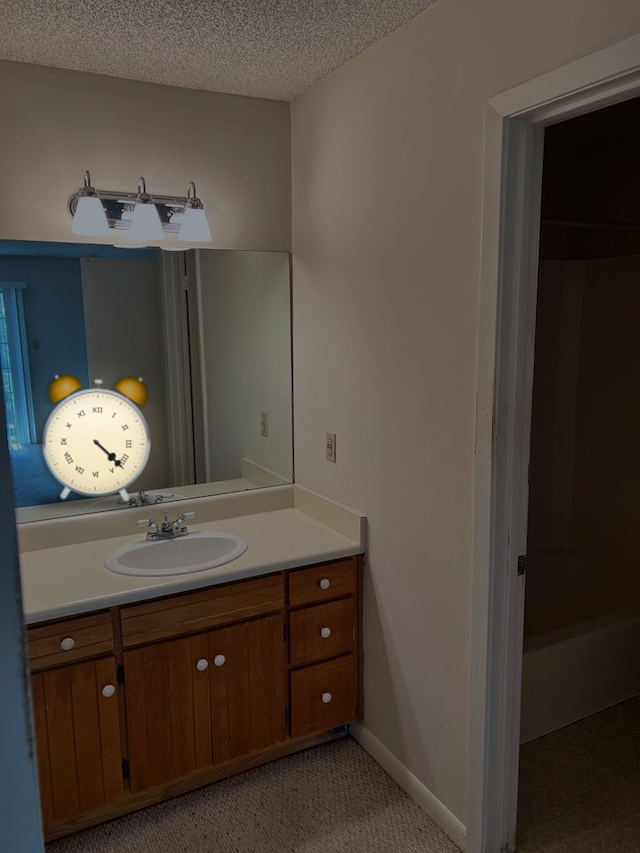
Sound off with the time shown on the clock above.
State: 4:22
